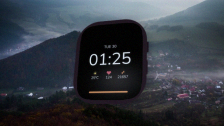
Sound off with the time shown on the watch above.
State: 1:25
